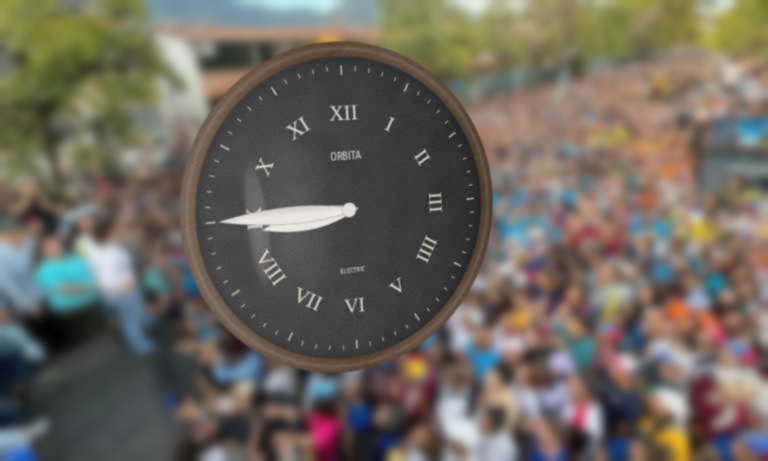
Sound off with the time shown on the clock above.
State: 8:45
